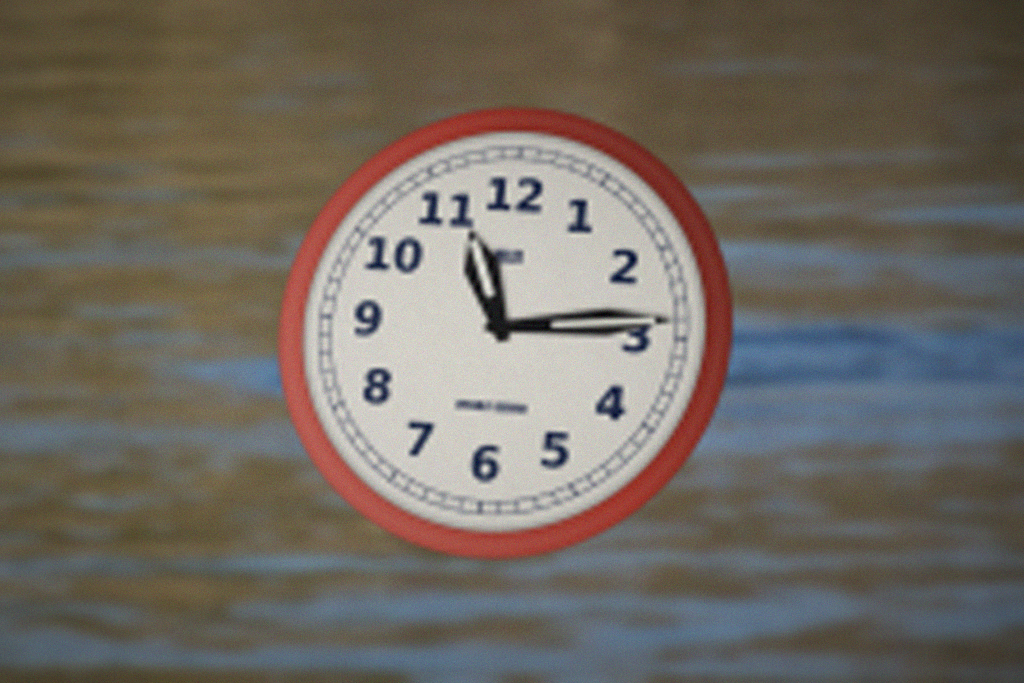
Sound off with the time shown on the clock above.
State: 11:14
